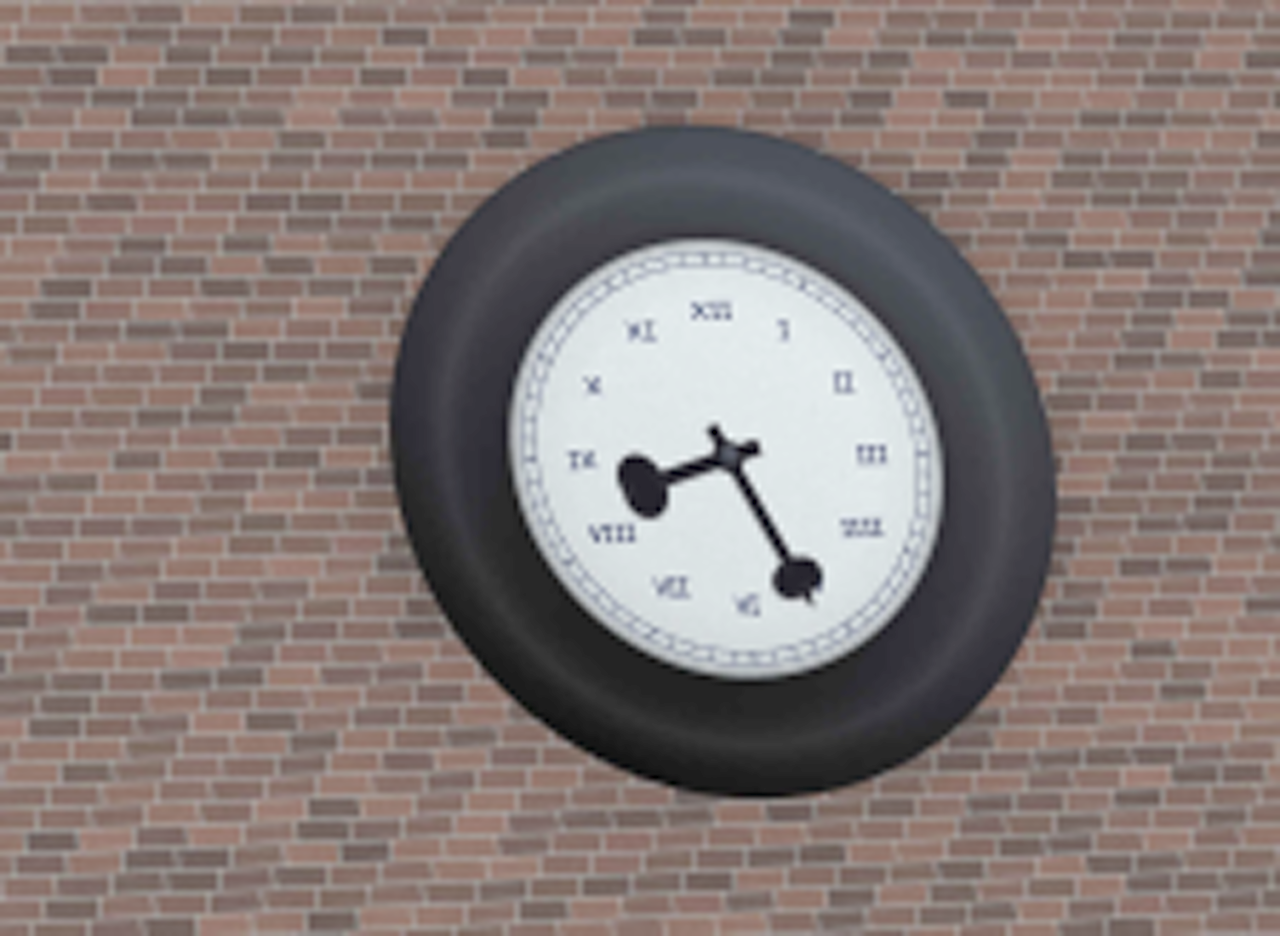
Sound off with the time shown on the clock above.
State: 8:26
